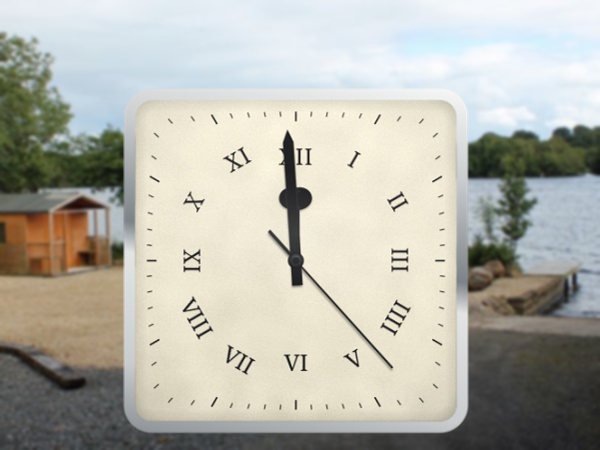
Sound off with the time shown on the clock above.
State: 11:59:23
